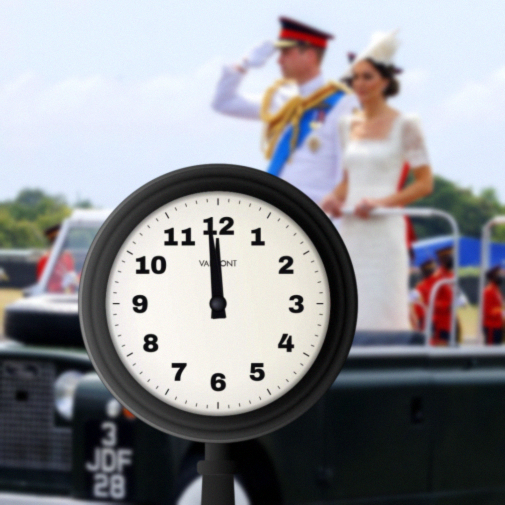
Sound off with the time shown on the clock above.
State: 11:59
